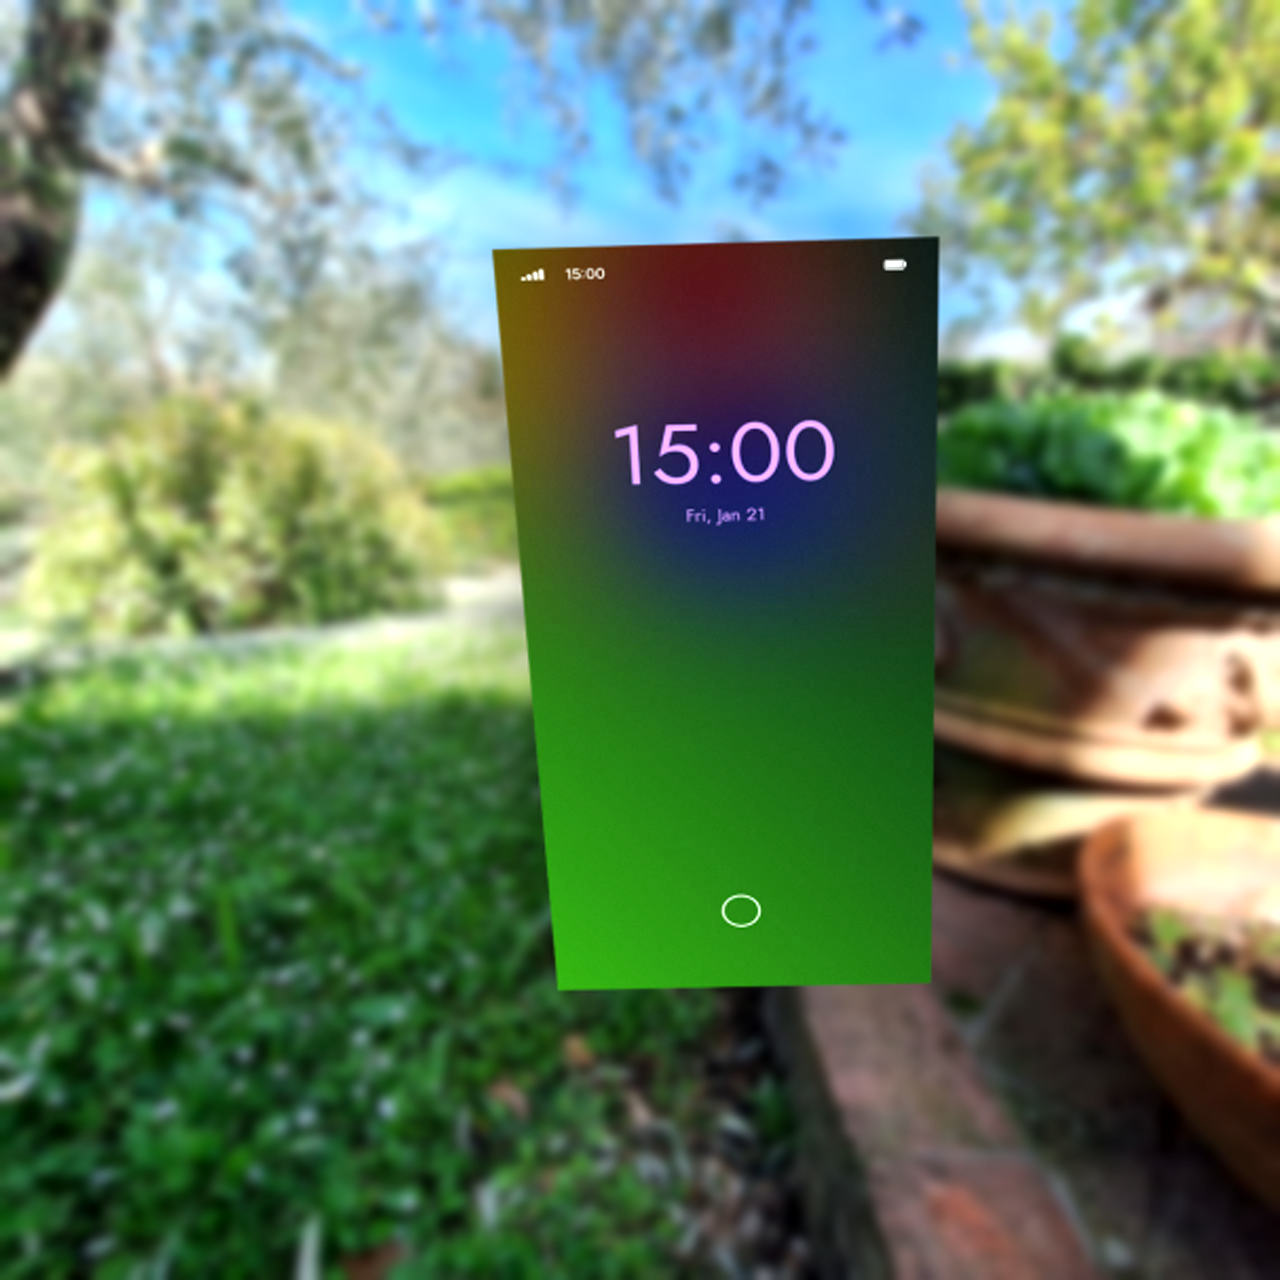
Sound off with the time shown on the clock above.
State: 15:00
